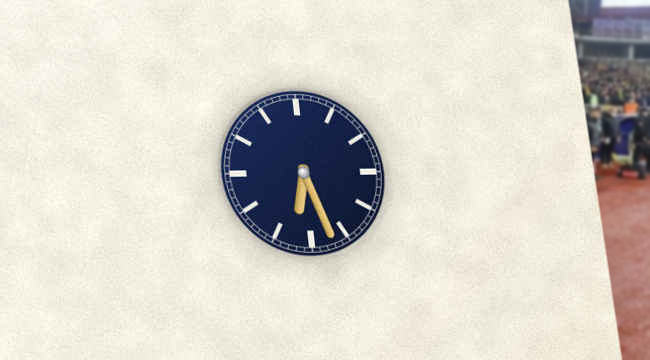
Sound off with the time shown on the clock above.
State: 6:27
